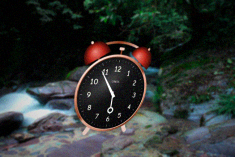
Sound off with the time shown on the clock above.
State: 5:54
